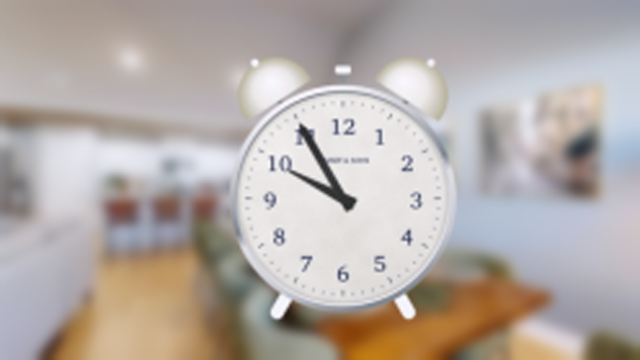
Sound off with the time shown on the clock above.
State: 9:55
